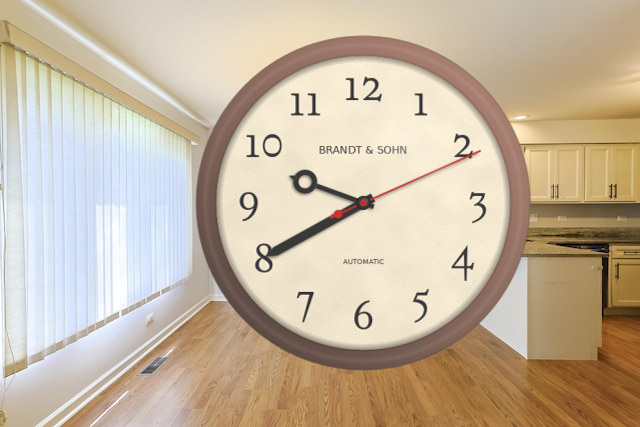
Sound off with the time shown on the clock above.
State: 9:40:11
